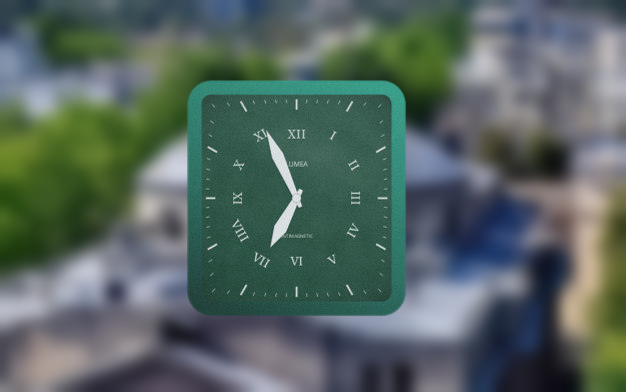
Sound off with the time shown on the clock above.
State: 6:56
